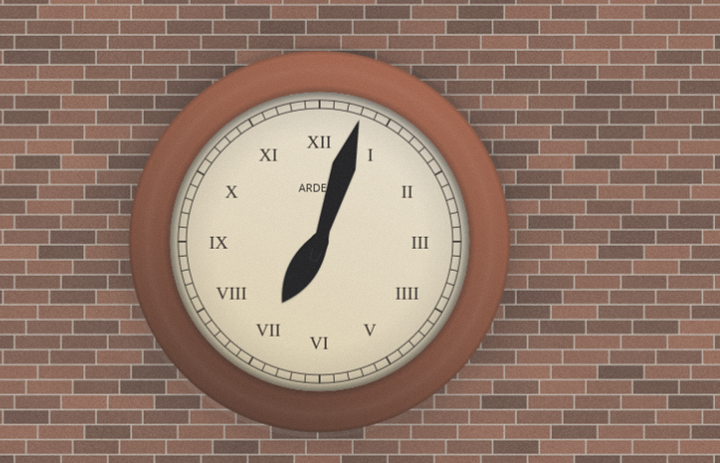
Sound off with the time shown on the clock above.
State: 7:03
